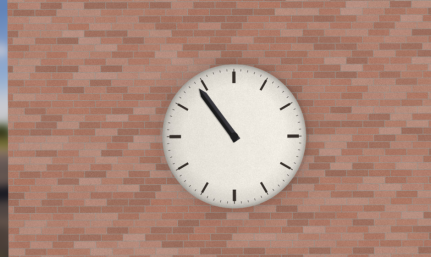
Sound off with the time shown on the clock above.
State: 10:54
